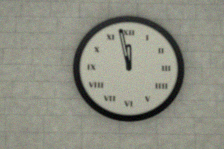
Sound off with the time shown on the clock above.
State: 11:58
